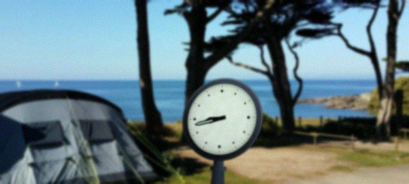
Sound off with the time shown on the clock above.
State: 8:43
